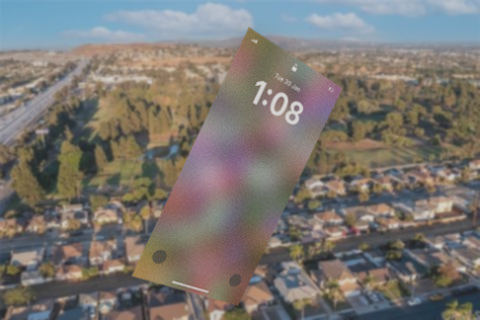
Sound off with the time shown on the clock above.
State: 1:08
